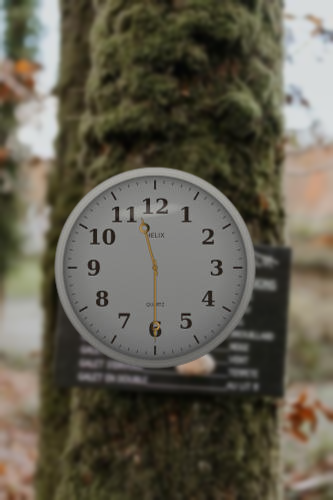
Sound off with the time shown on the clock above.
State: 11:30
